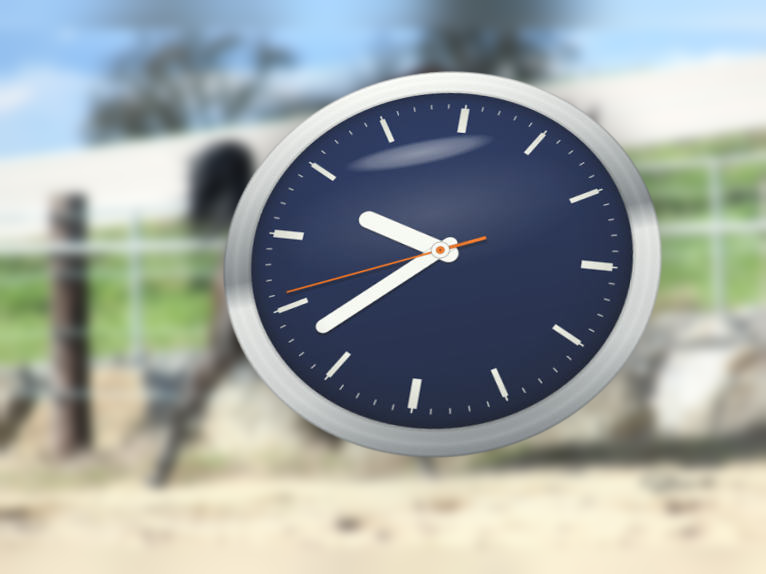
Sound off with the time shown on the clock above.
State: 9:37:41
